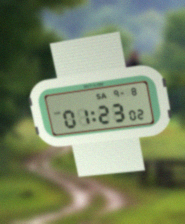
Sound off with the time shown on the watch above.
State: 1:23
